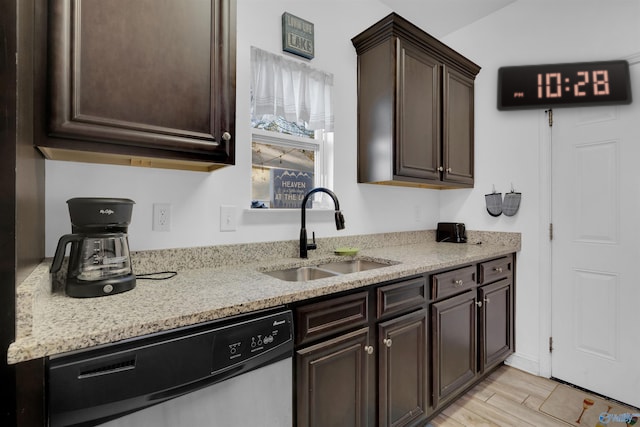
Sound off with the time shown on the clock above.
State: 10:28
